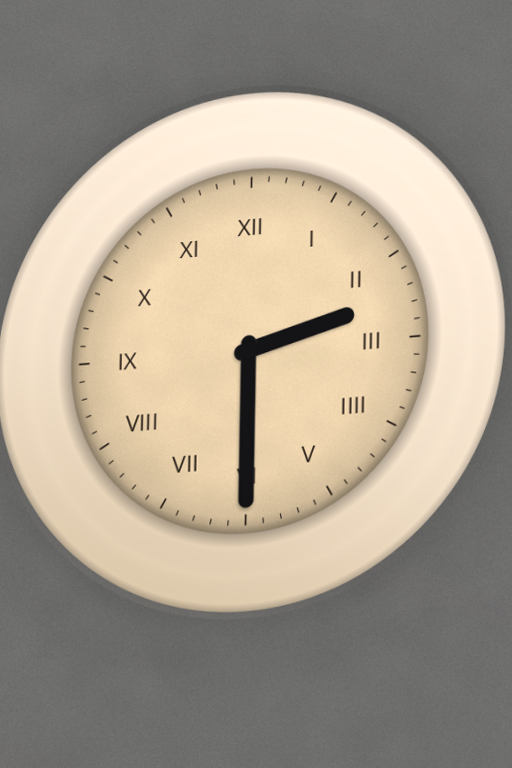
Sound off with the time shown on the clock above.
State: 2:30
